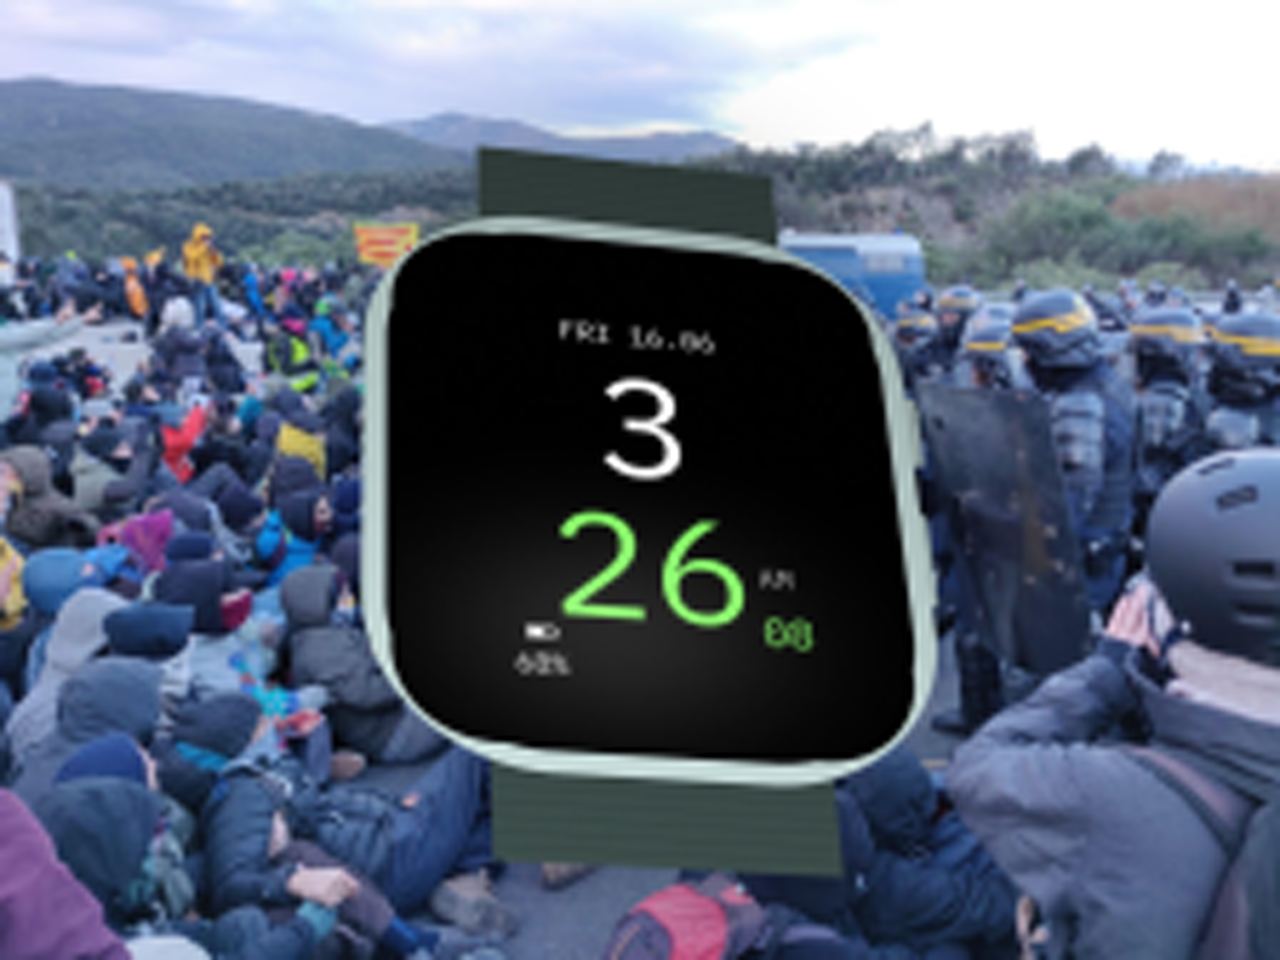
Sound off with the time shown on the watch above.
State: 3:26
